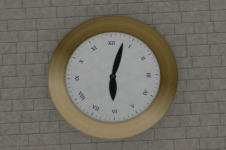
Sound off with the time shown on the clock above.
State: 6:03
